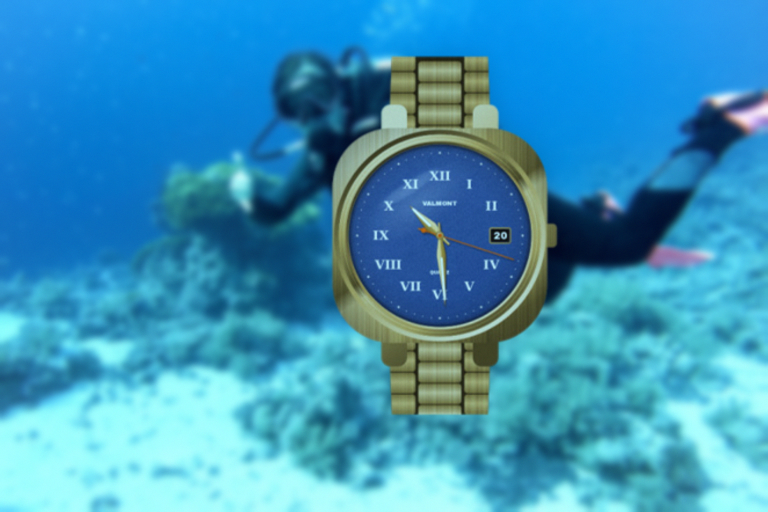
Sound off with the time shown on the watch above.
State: 10:29:18
